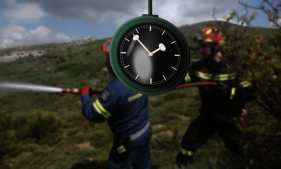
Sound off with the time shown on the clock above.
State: 1:53
